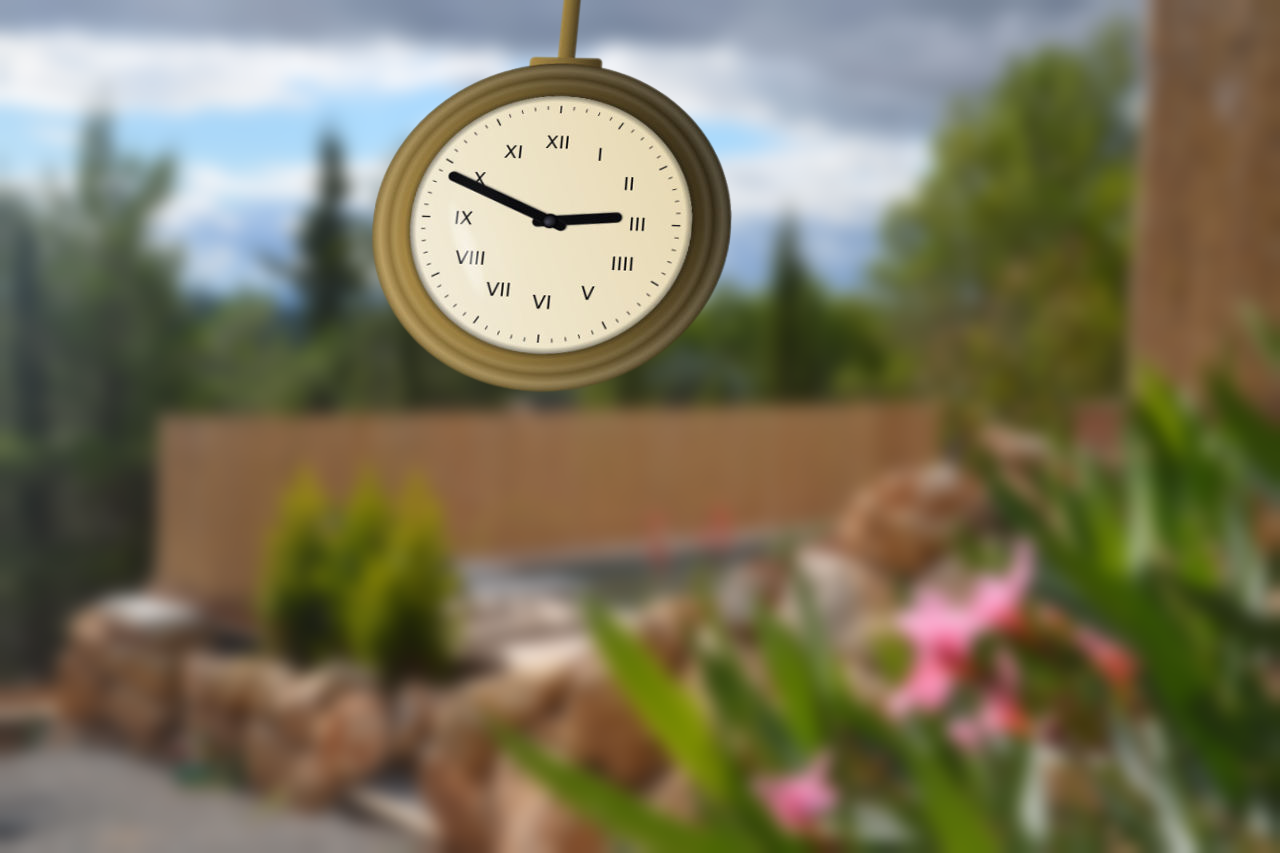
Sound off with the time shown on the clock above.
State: 2:49
